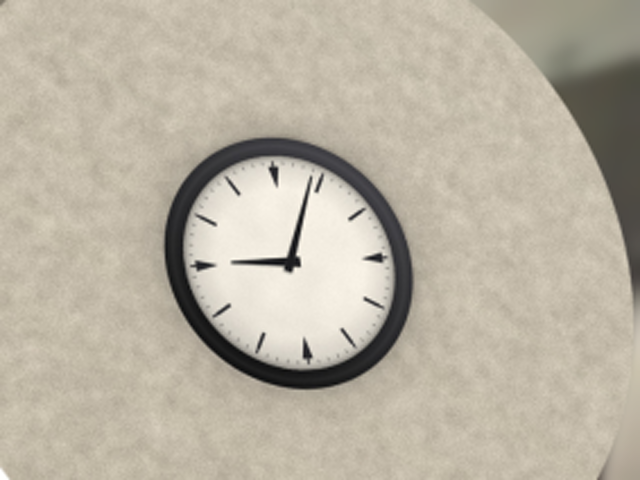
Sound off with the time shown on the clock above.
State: 9:04
